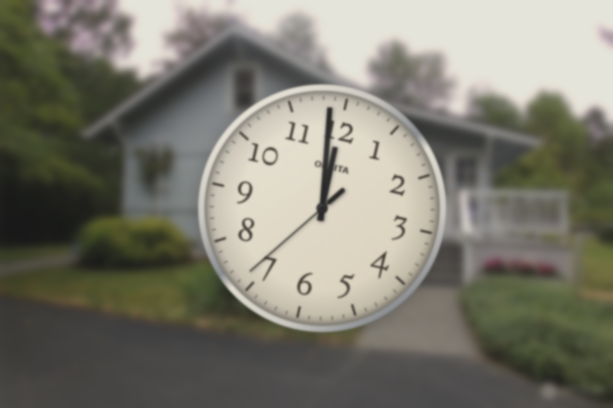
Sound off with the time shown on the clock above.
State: 11:58:36
